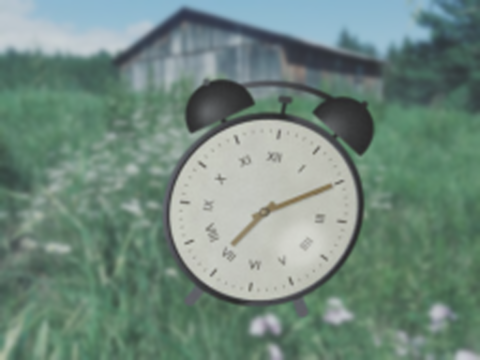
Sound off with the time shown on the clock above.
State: 7:10
